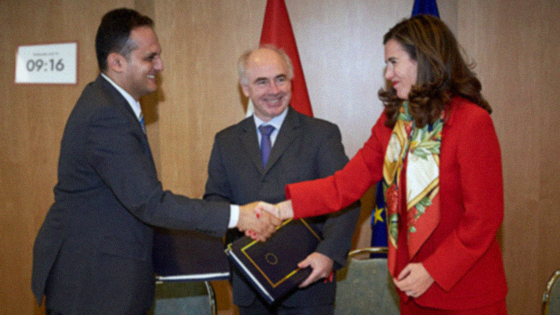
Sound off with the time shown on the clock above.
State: 9:16
